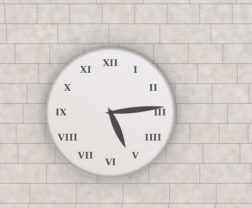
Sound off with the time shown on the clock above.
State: 5:14
